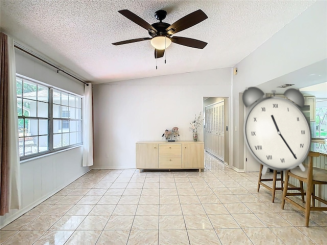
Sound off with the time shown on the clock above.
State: 11:25
